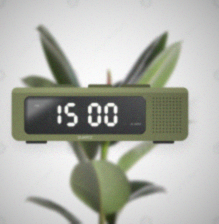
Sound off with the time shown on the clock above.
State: 15:00
